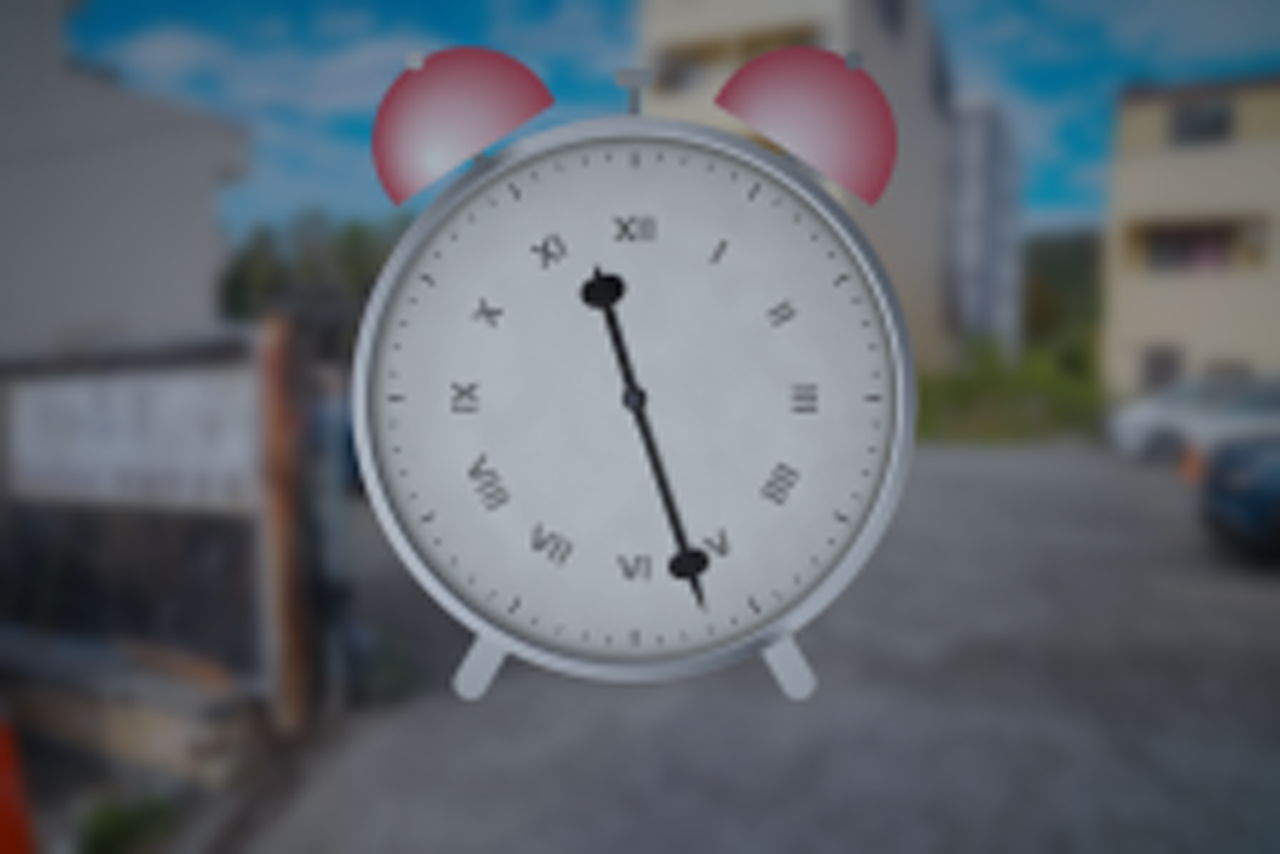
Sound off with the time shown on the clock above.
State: 11:27
